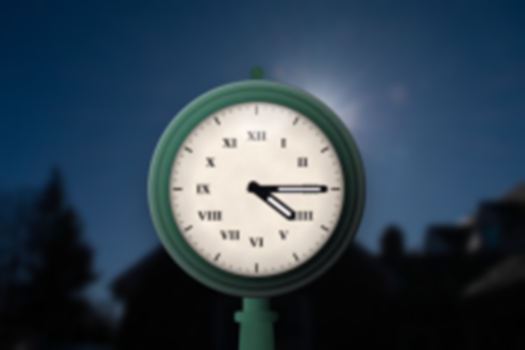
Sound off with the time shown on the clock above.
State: 4:15
